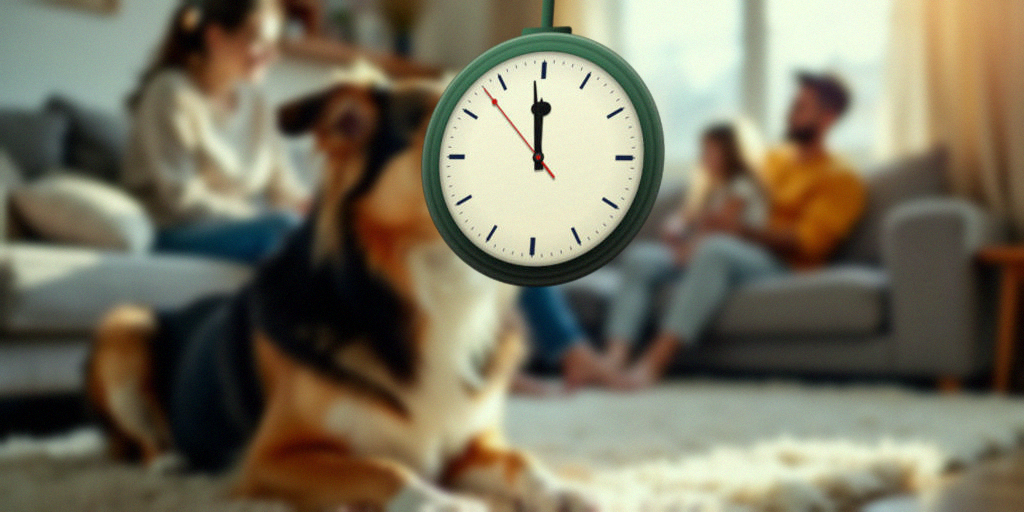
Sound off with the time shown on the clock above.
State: 11:58:53
